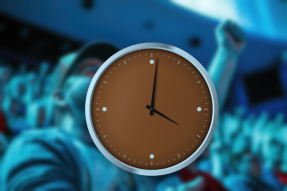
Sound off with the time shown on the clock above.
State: 4:01
